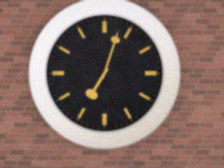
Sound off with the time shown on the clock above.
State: 7:03
